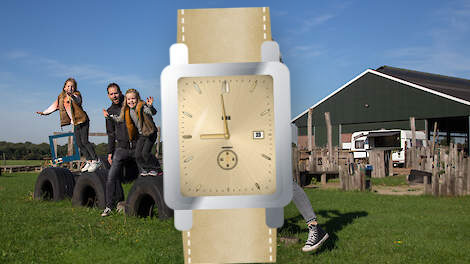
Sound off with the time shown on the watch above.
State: 8:59
